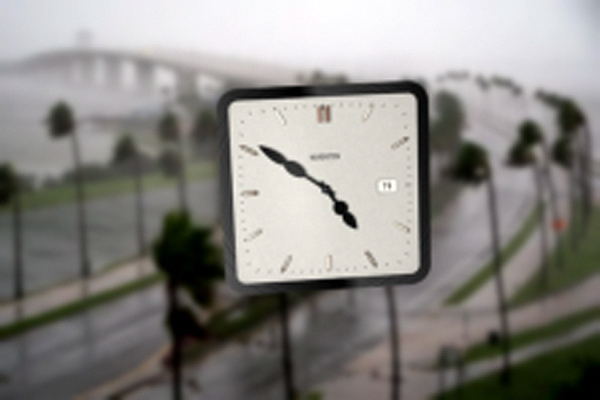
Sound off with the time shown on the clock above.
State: 4:51
